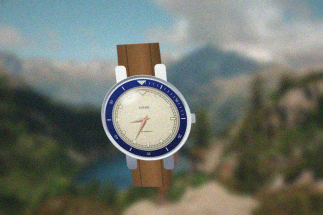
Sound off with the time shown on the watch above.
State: 8:35
